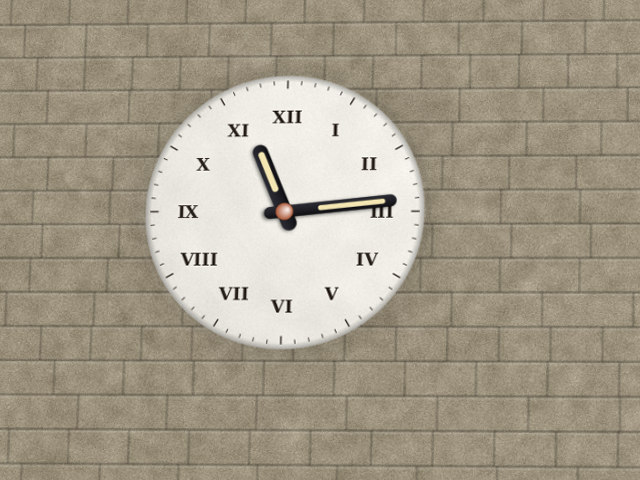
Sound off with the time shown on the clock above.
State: 11:14
